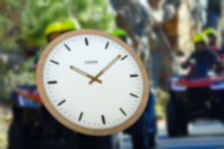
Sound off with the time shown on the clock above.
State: 10:09
